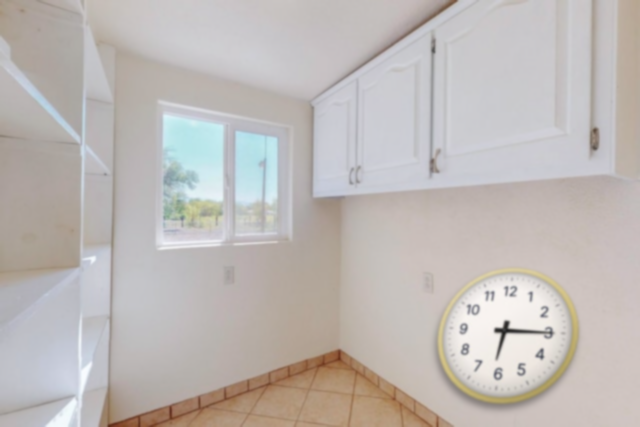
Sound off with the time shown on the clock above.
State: 6:15
